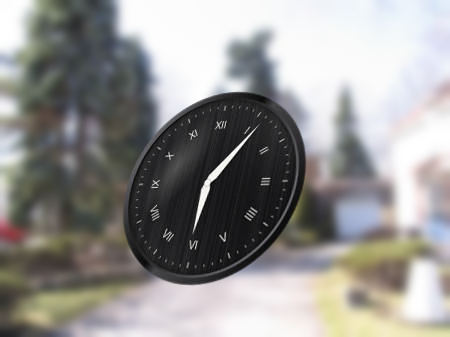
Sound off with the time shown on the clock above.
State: 6:06
